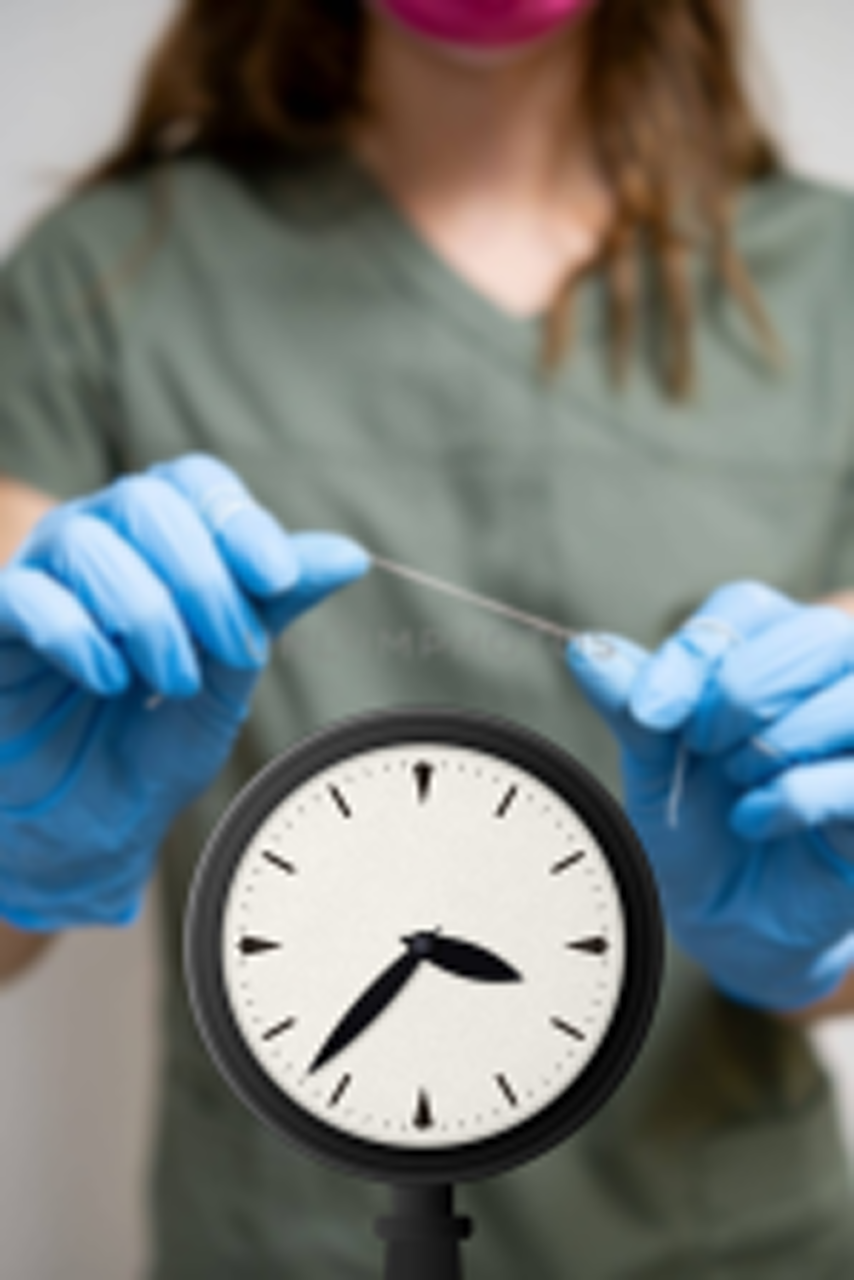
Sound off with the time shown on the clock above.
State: 3:37
